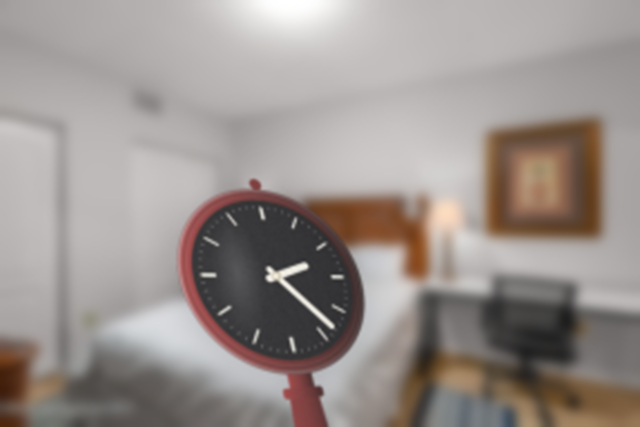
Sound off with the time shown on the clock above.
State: 2:23
